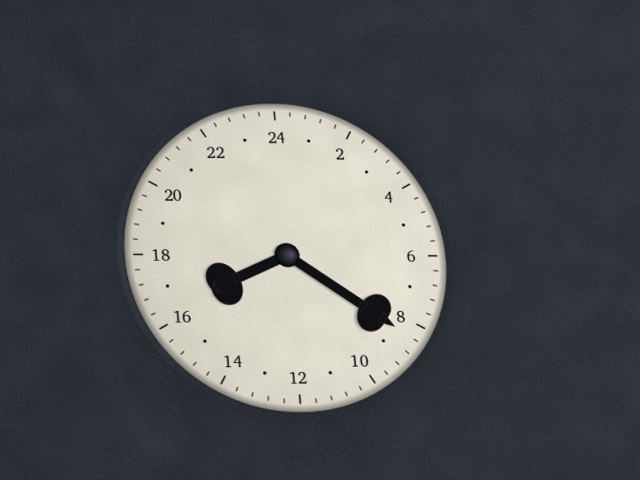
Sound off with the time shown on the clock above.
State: 16:21
